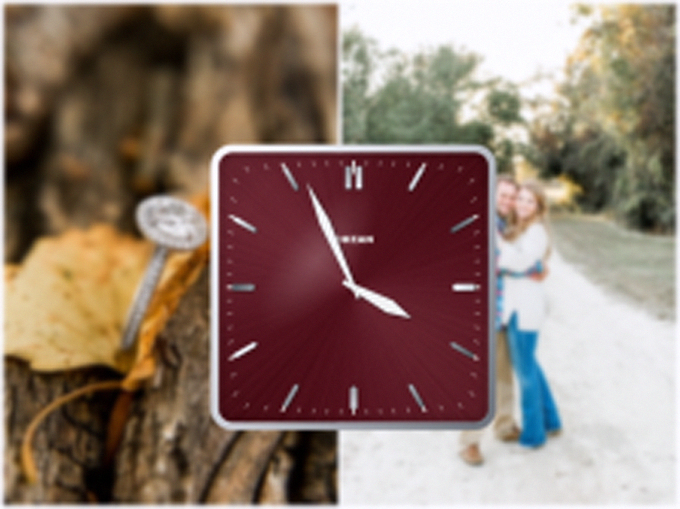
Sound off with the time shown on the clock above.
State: 3:56
